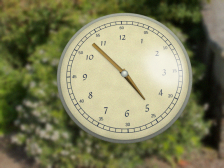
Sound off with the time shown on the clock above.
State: 4:53
